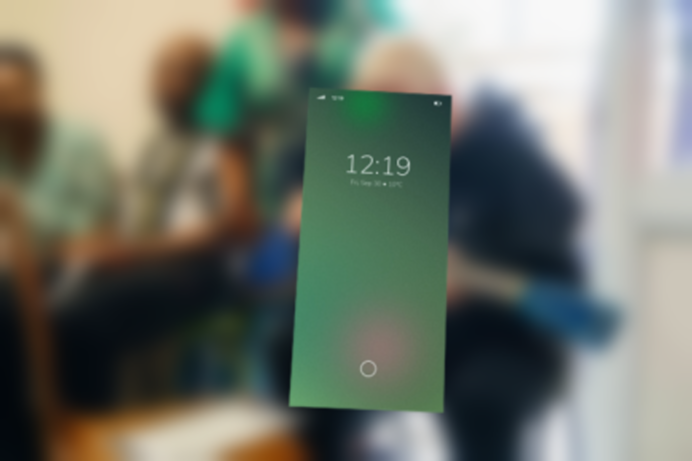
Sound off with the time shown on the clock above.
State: 12:19
